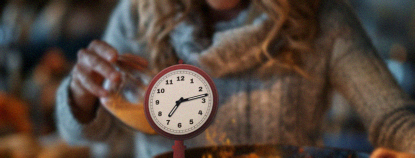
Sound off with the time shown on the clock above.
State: 7:13
